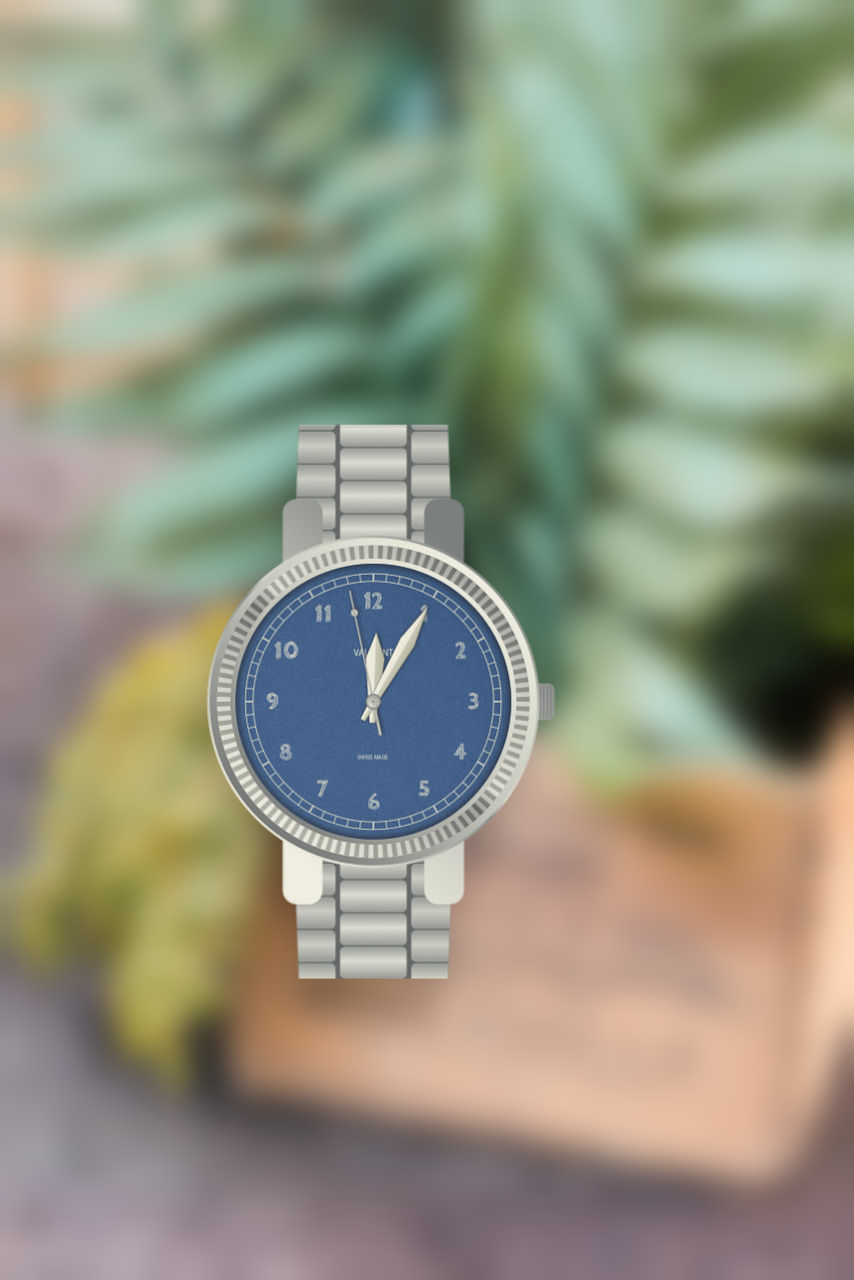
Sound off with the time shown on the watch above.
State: 12:04:58
